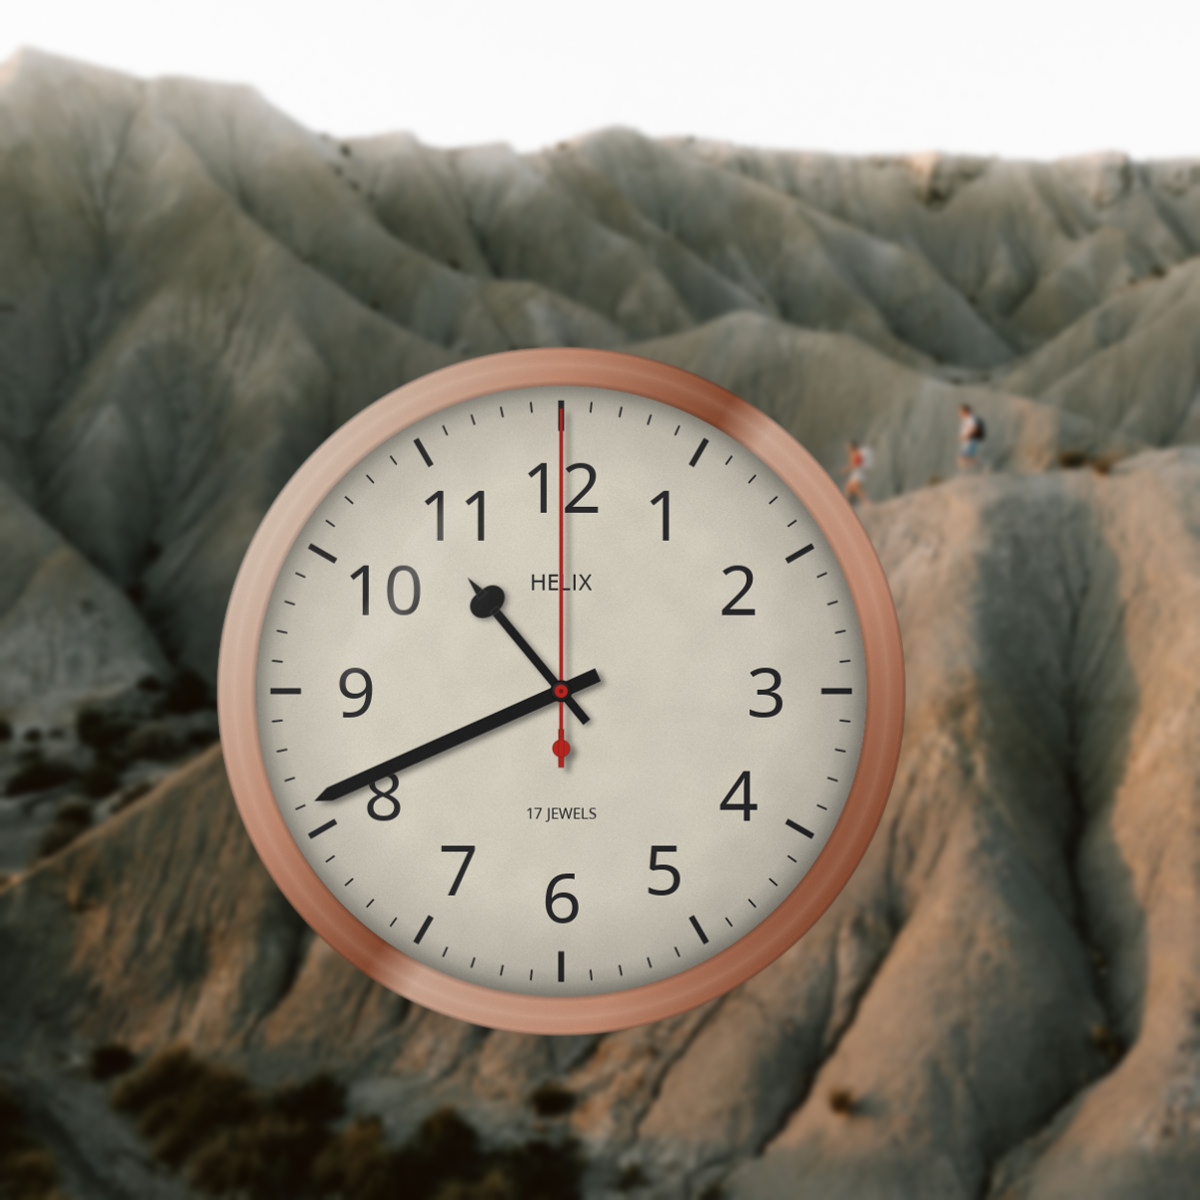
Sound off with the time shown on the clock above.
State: 10:41:00
